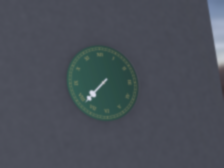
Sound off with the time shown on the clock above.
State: 7:38
